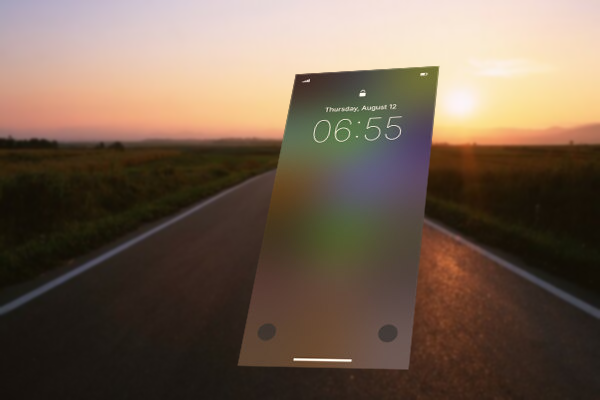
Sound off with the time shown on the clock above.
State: 6:55
